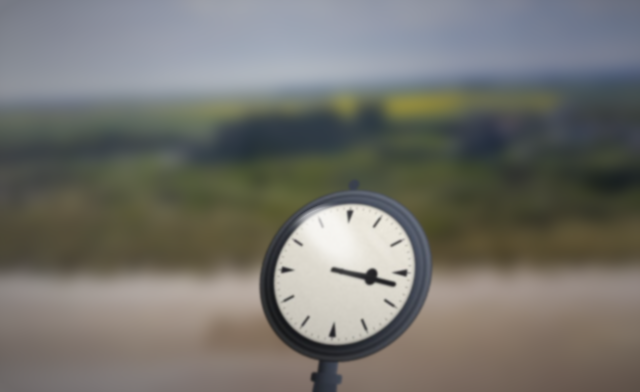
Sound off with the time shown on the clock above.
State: 3:17
